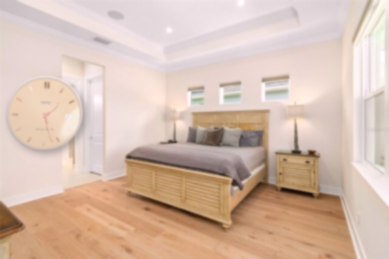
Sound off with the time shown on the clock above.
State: 1:27
